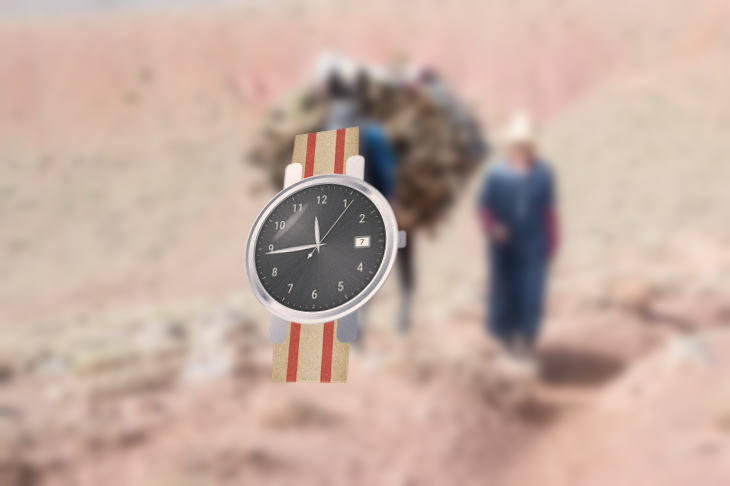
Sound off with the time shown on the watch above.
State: 11:44:06
